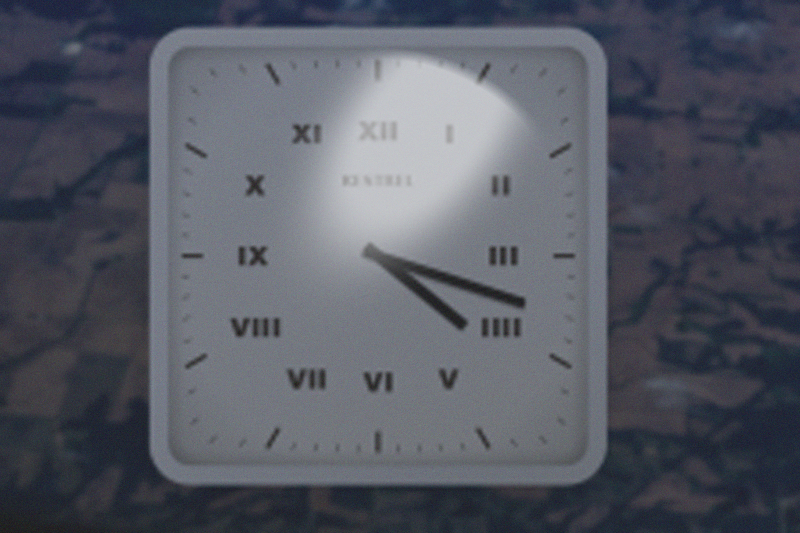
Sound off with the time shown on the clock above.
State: 4:18
